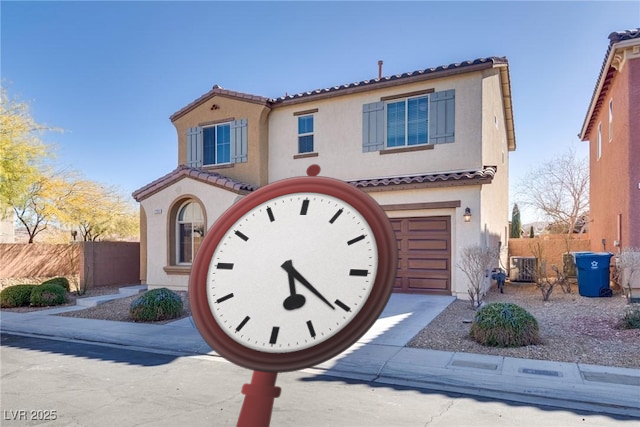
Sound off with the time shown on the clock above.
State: 5:21
